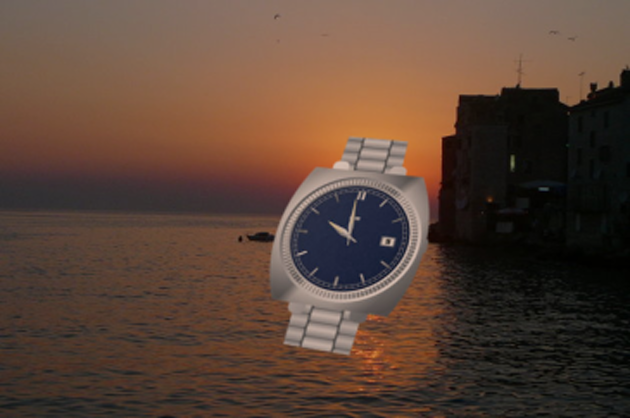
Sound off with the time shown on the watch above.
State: 9:59
